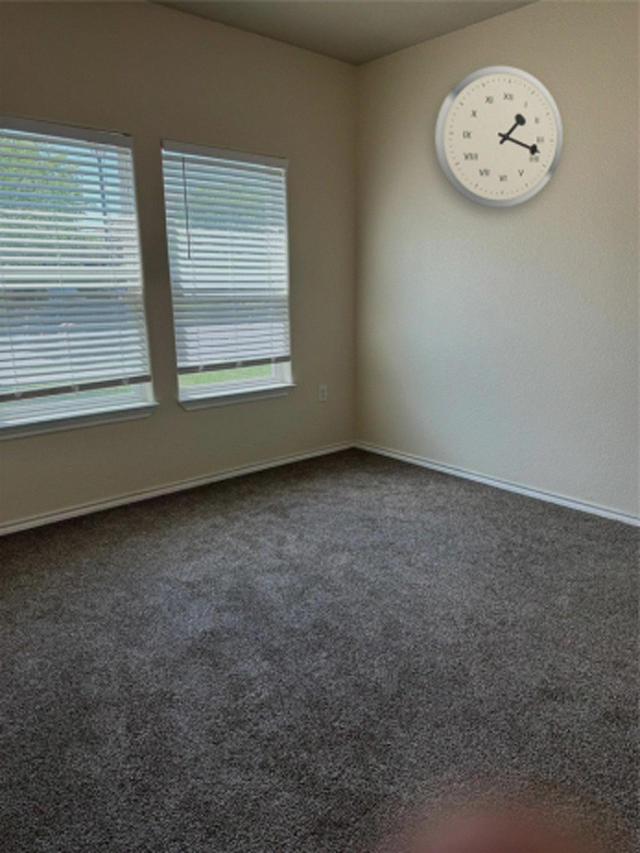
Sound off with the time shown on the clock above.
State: 1:18
